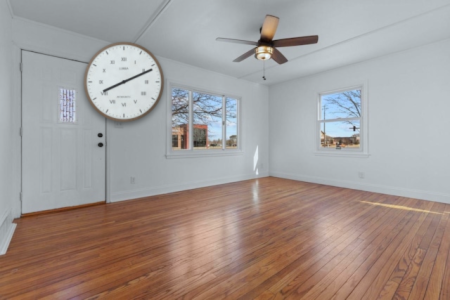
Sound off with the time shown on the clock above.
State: 8:11
